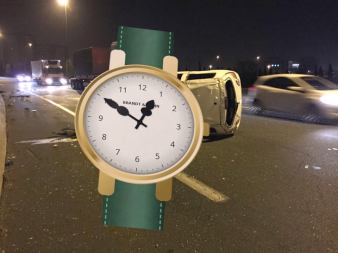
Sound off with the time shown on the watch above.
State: 12:50
